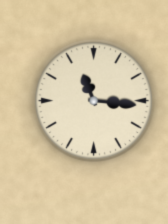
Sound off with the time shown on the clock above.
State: 11:16
